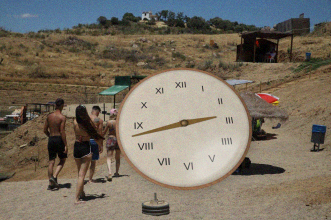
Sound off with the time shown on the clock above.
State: 2:43
